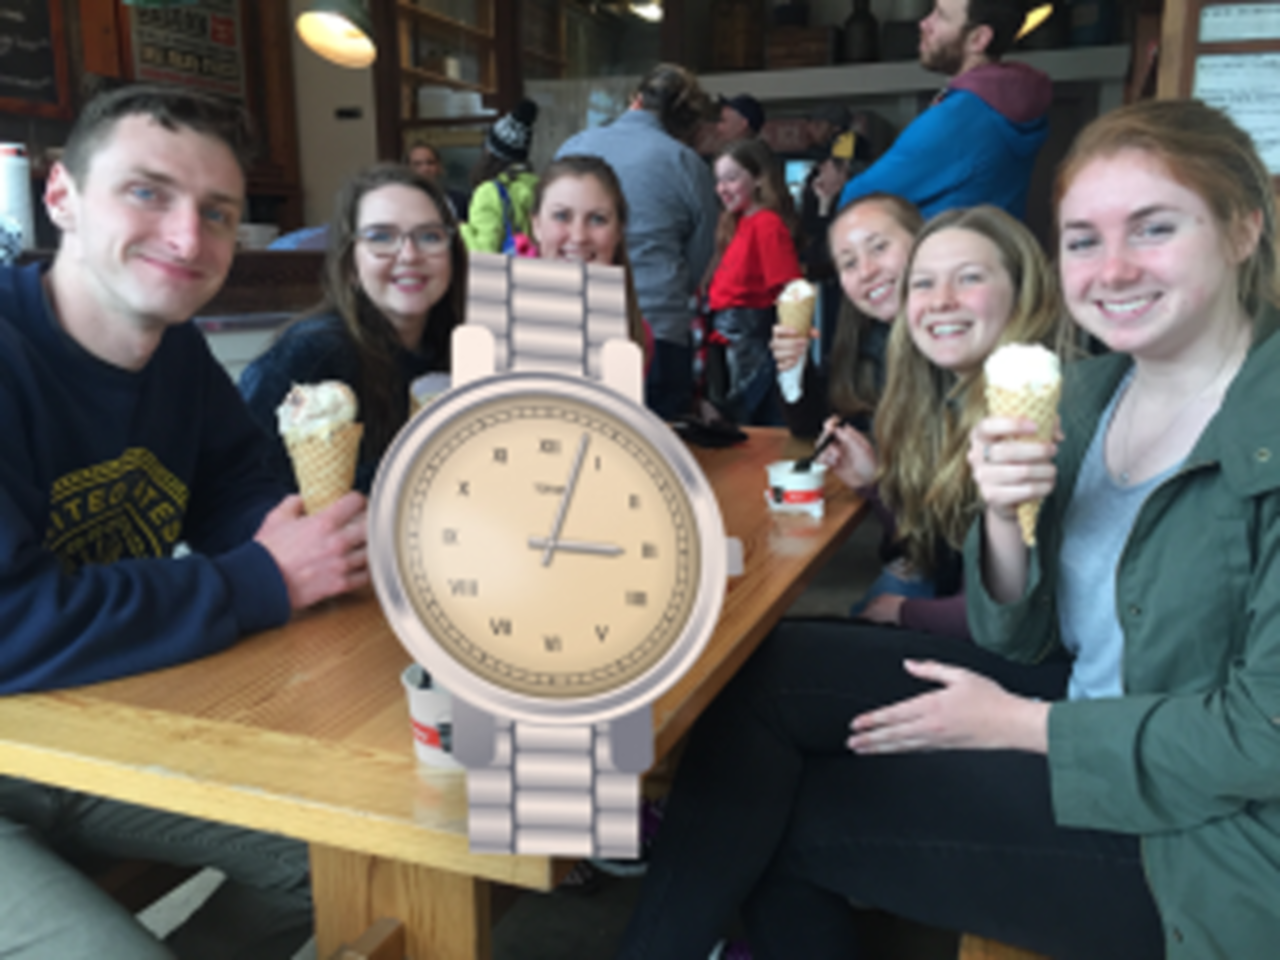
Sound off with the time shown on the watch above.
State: 3:03
